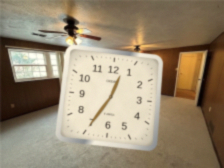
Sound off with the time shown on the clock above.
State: 12:35
